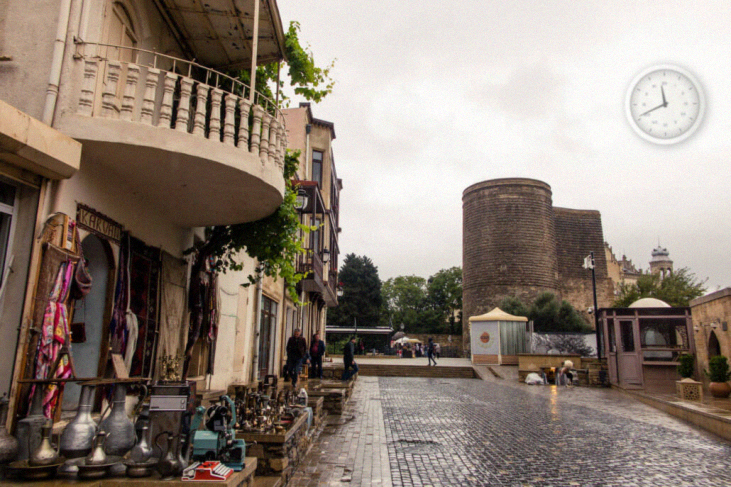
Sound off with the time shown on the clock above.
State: 11:41
